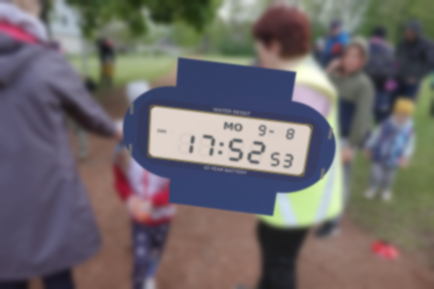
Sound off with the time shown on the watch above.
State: 17:52:53
